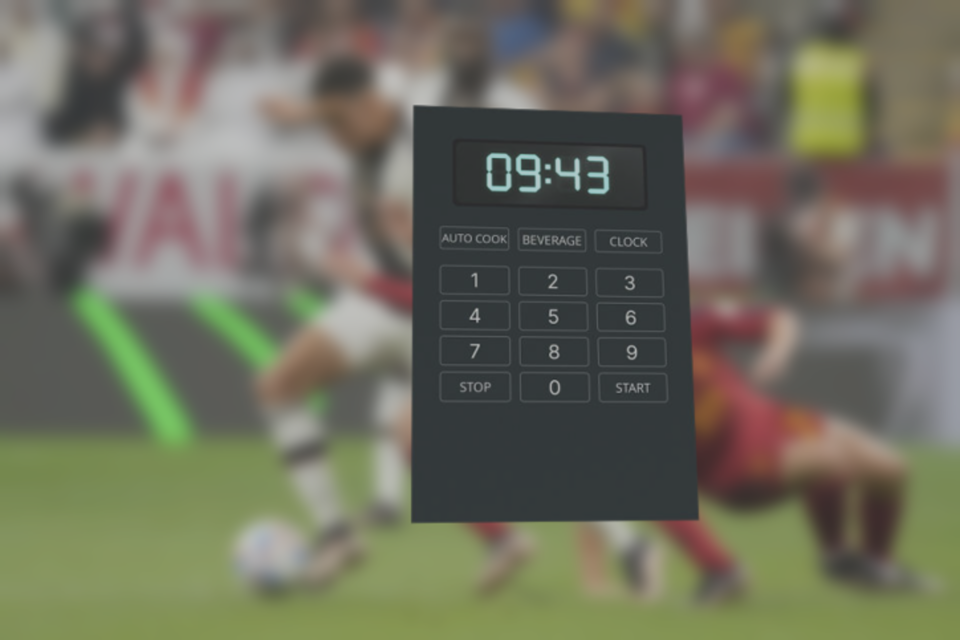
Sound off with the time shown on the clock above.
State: 9:43
